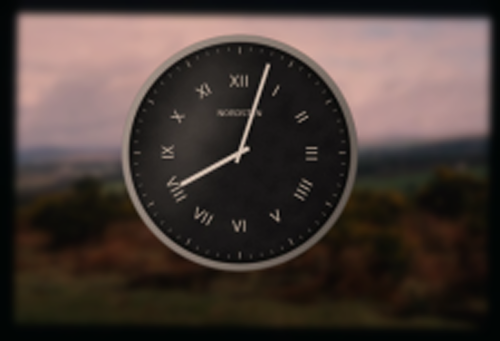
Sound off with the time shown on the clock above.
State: 8:03
